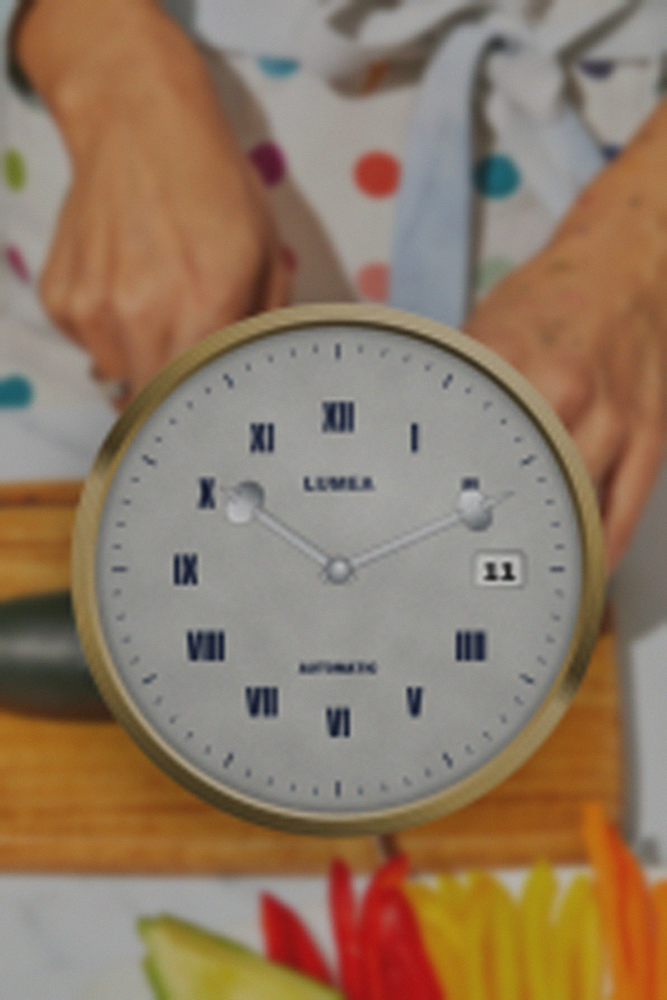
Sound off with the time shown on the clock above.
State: 10:11
